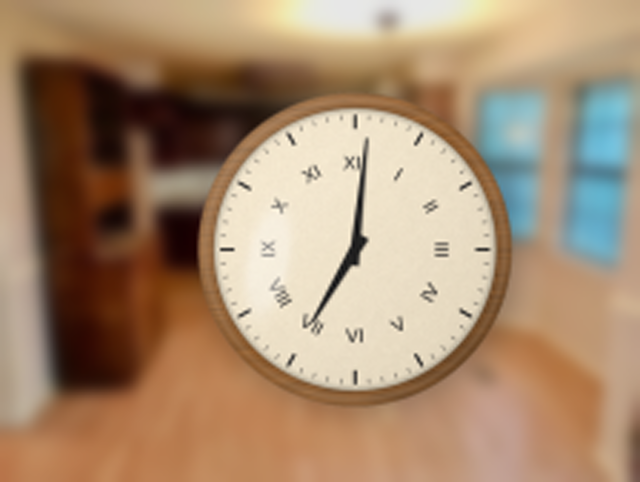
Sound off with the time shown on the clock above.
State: 7:01
